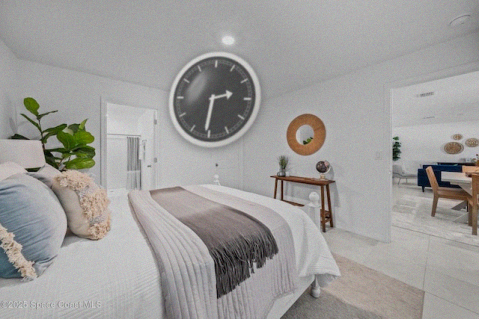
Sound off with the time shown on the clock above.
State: 2:31
